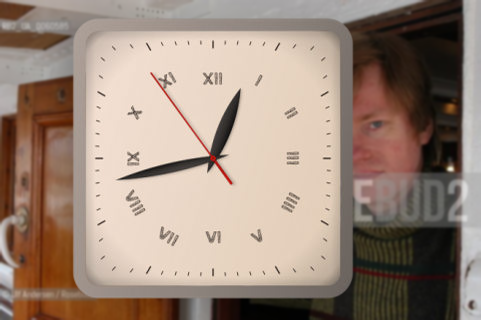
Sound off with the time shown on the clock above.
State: 12:42:54
